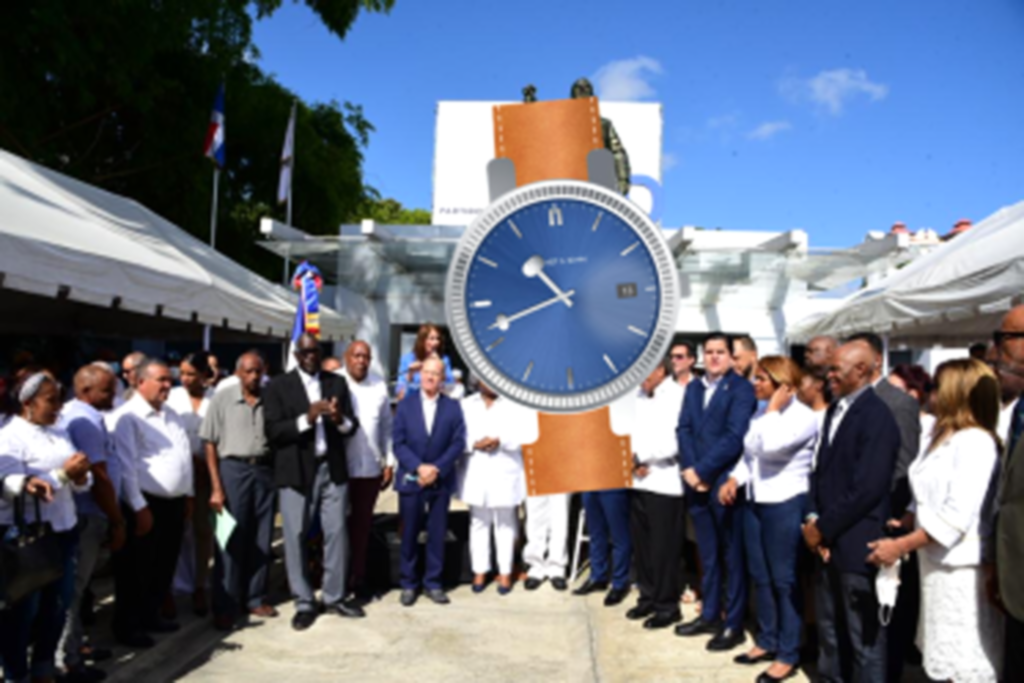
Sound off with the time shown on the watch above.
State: 10:42
